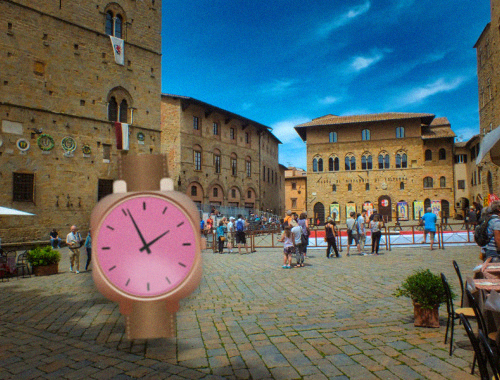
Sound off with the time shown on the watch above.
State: 1:56
